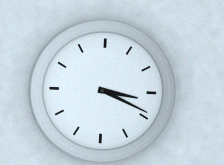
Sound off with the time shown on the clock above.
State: 3:19
